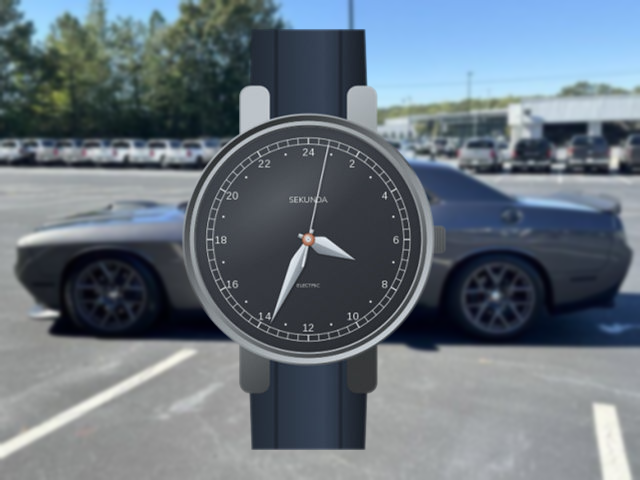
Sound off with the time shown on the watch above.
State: 7:34:02
